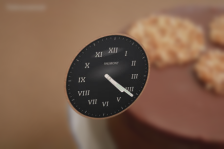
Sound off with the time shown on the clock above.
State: 4:21
